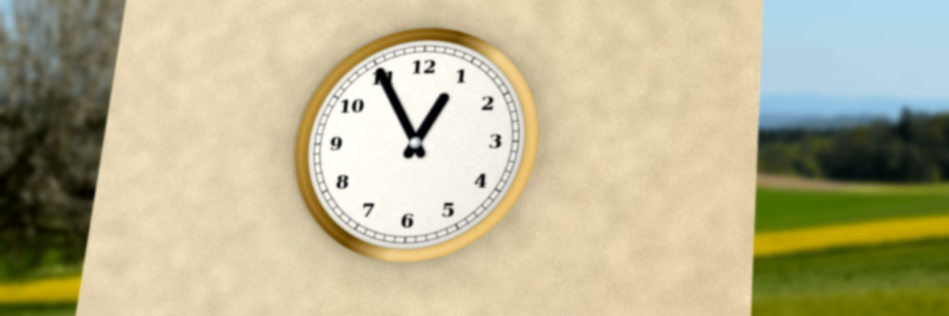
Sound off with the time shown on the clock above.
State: 12:55
